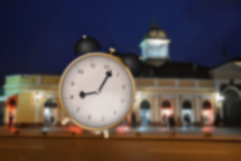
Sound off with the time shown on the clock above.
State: 8:02
